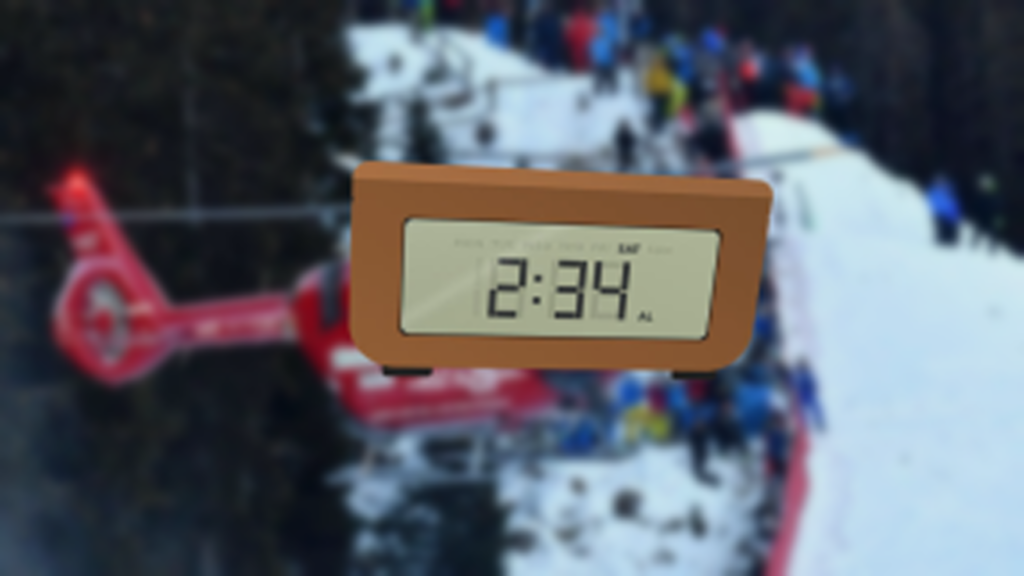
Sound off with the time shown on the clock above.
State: 2:34
